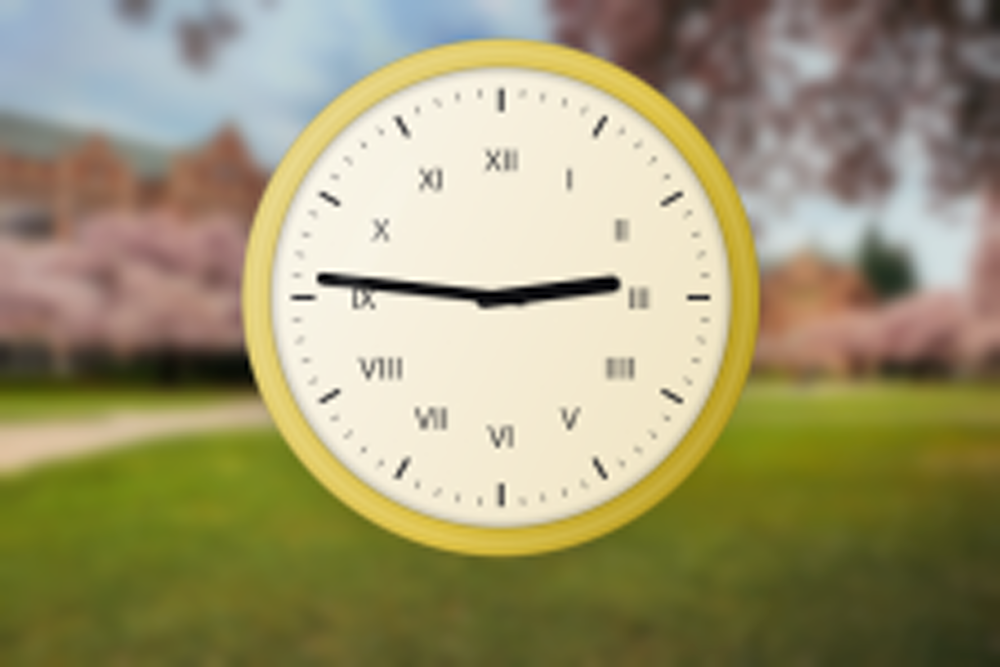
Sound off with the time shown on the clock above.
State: 2:46
